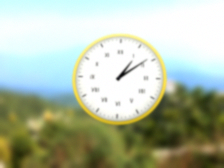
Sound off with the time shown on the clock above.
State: 1:09
